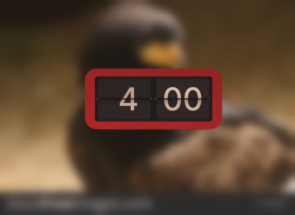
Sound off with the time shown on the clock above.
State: 4:00
